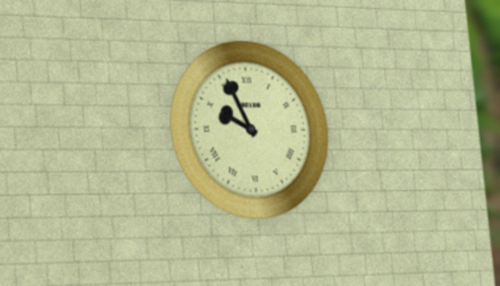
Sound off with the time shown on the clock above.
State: 9:56
